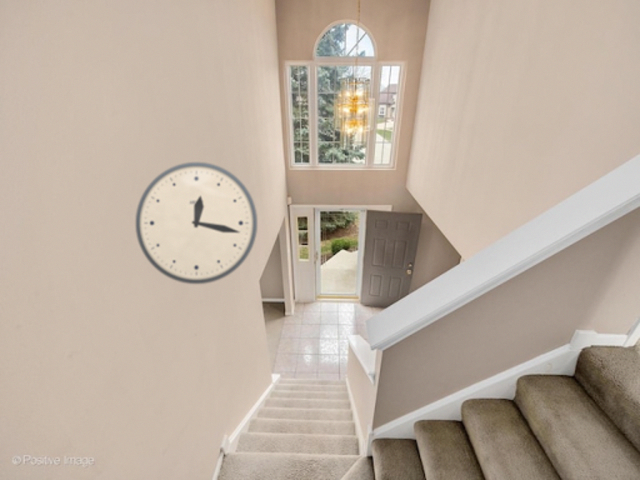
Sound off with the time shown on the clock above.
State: 12:17
